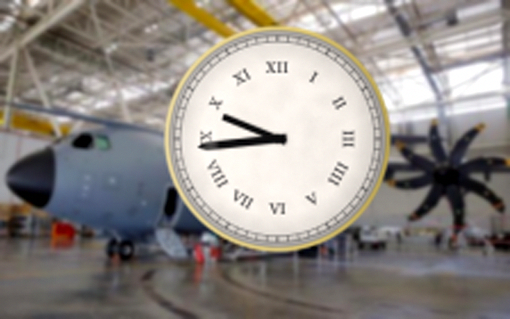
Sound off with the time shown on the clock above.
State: 9:44
